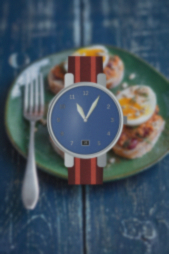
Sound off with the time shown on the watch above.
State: 11:05
